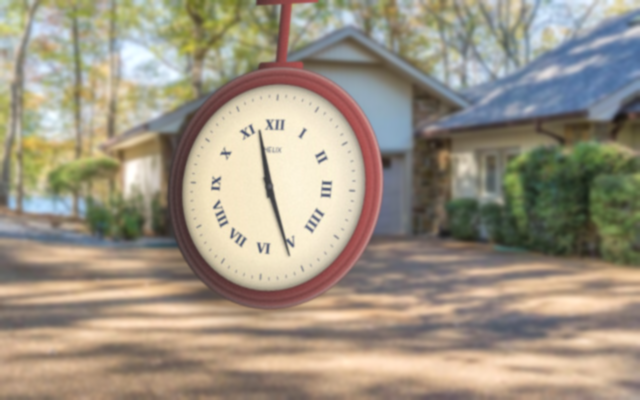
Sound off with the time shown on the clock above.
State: 11:26
